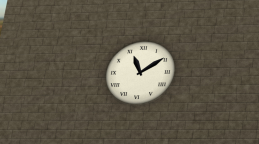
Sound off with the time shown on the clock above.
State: 11:09
